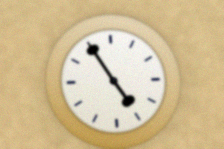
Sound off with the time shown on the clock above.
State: 4:55
